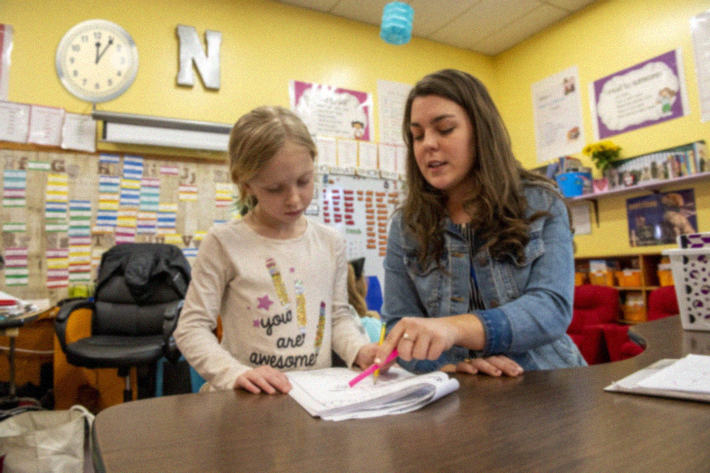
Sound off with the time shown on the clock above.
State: 12:06
